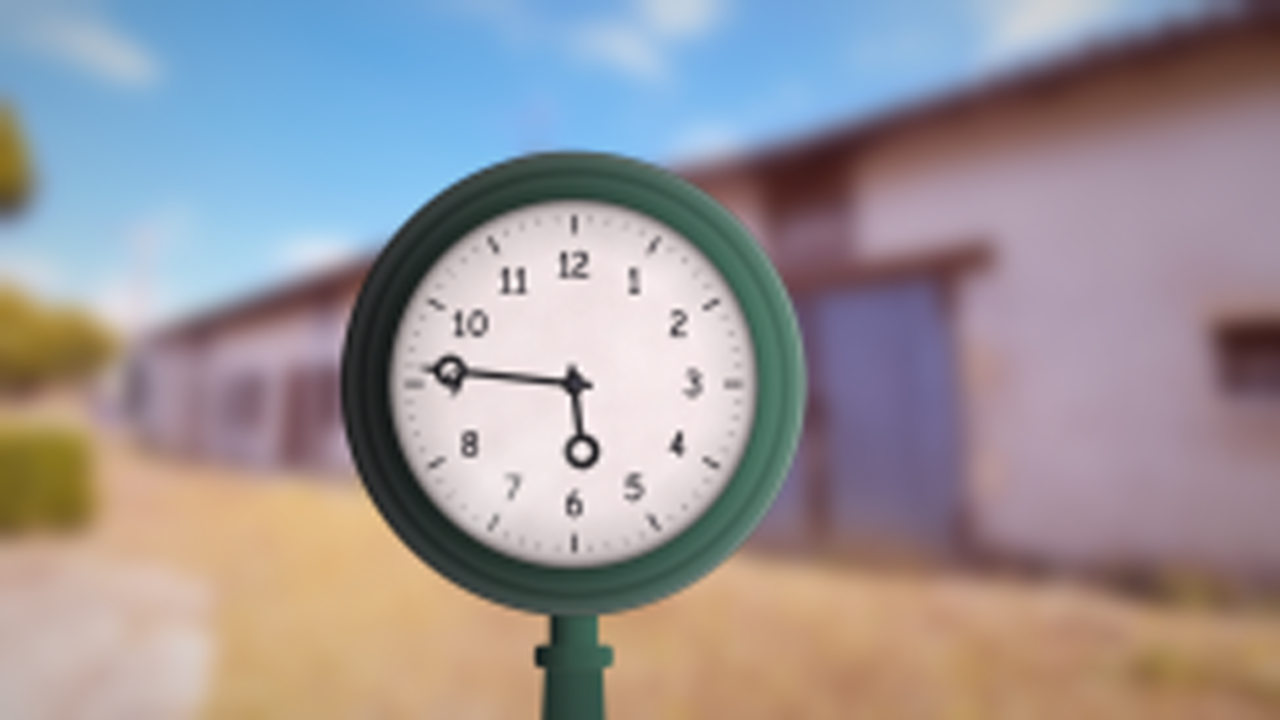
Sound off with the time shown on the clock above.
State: 5:46
